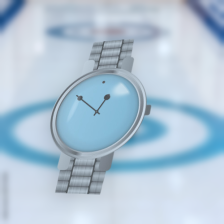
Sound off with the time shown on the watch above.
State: 12:51
